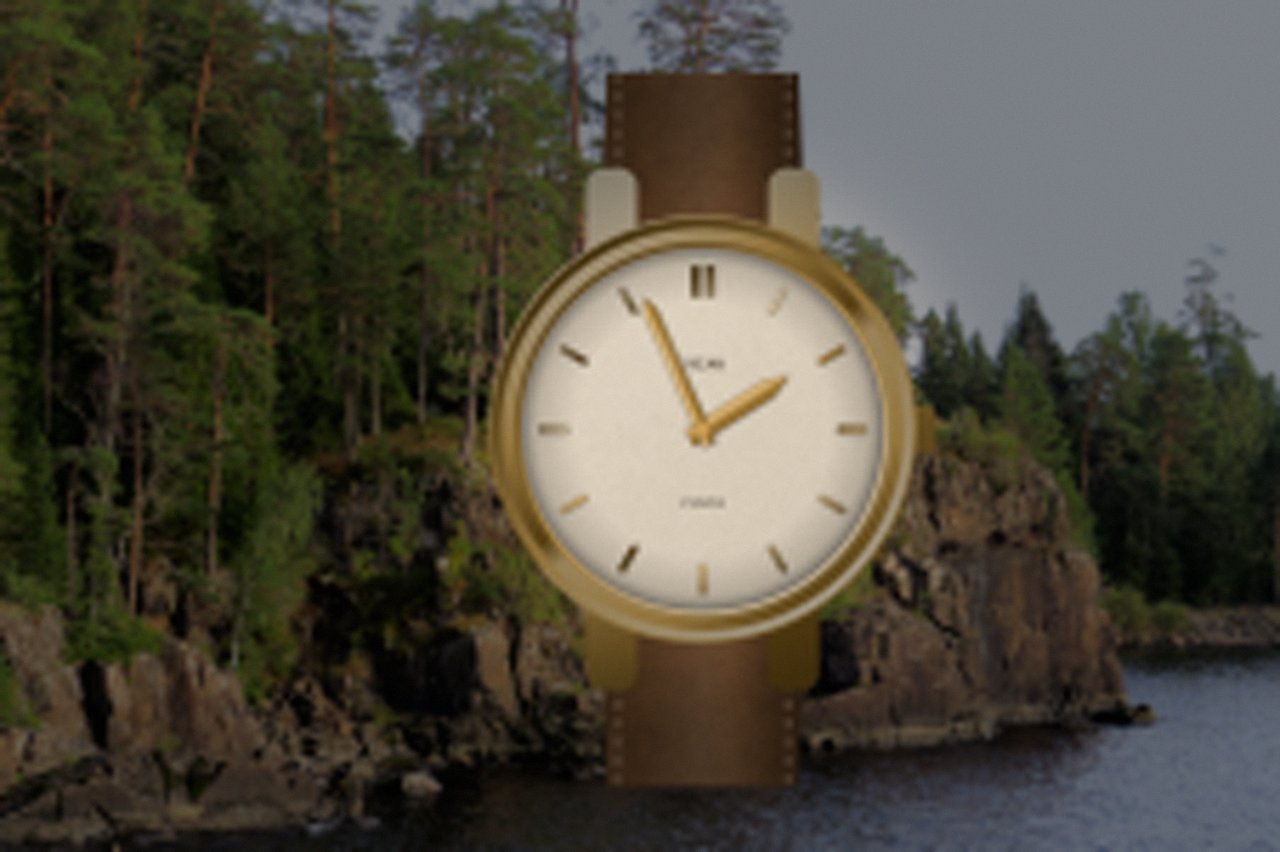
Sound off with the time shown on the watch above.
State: 1:56
